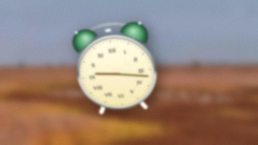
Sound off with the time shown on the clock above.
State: 9:17
